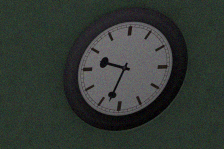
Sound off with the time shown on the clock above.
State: 9:33
